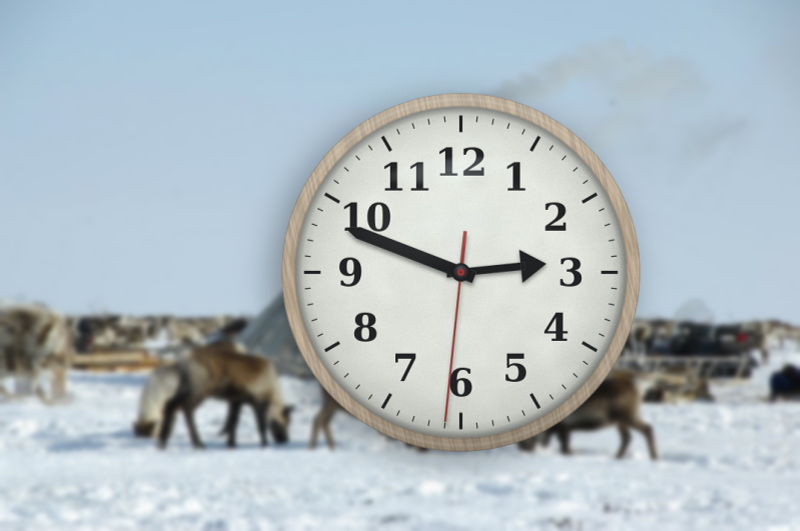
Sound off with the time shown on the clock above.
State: 2:48:31
